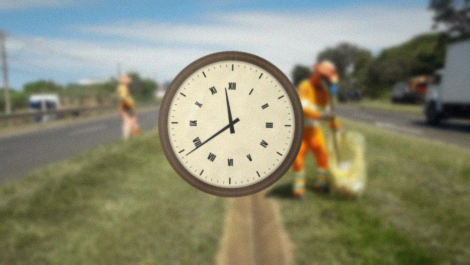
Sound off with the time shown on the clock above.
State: 11:39
